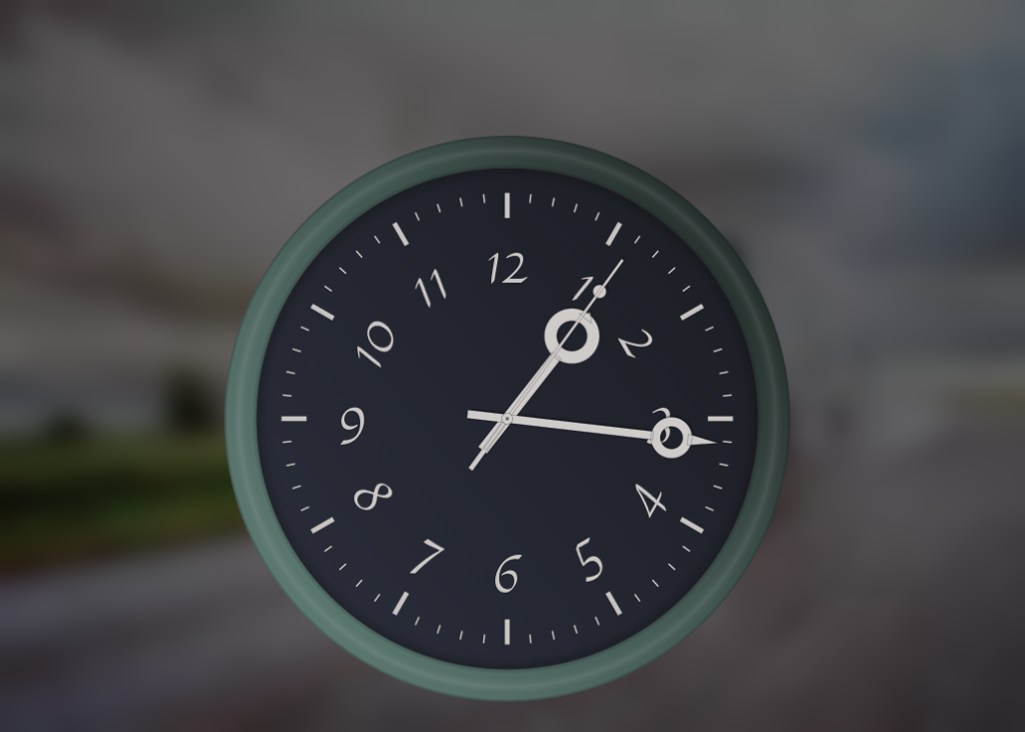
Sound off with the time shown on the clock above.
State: 1:16:06
